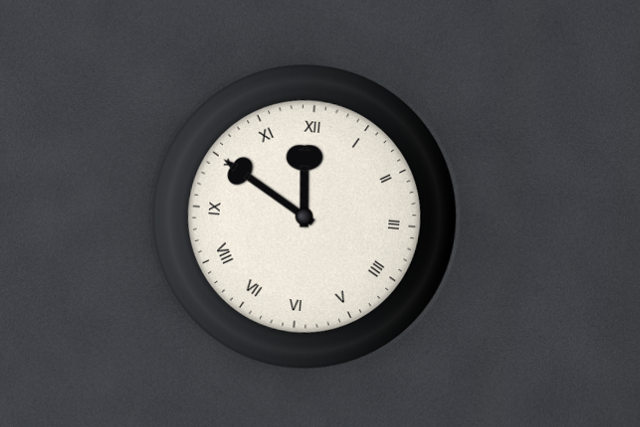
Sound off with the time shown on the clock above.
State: 11:50
